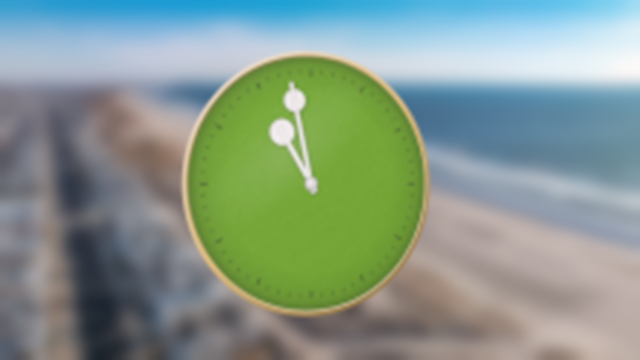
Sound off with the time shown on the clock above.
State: 10:58
